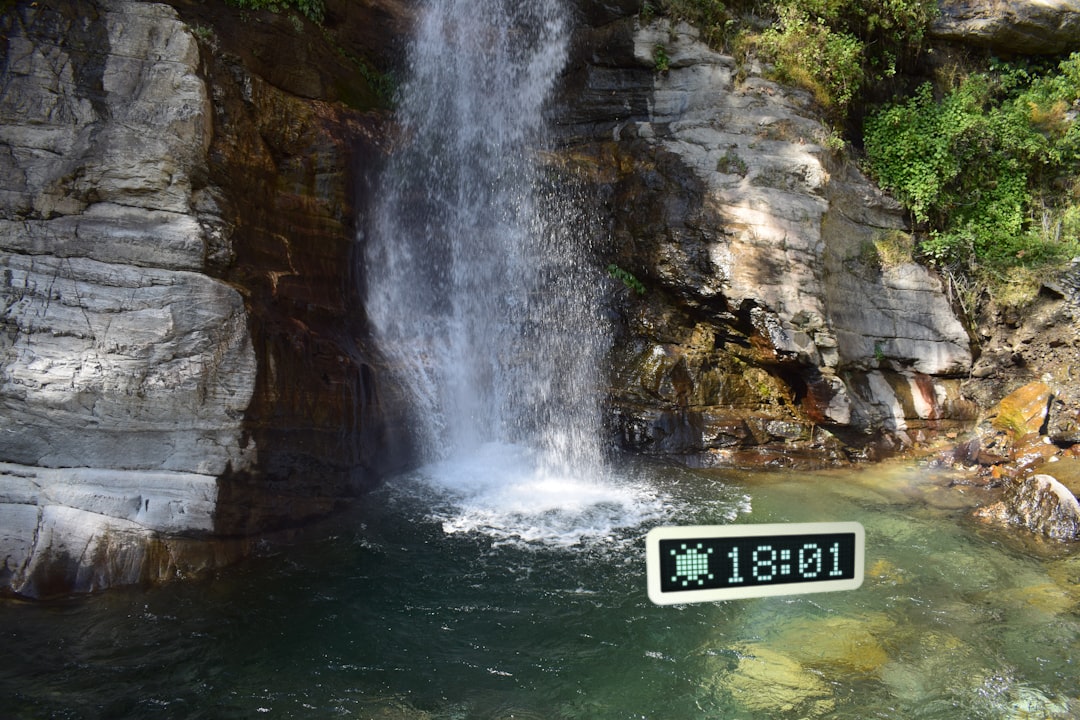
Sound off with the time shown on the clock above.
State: 18:01
